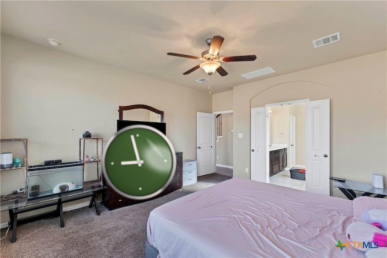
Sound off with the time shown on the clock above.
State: 8:58
